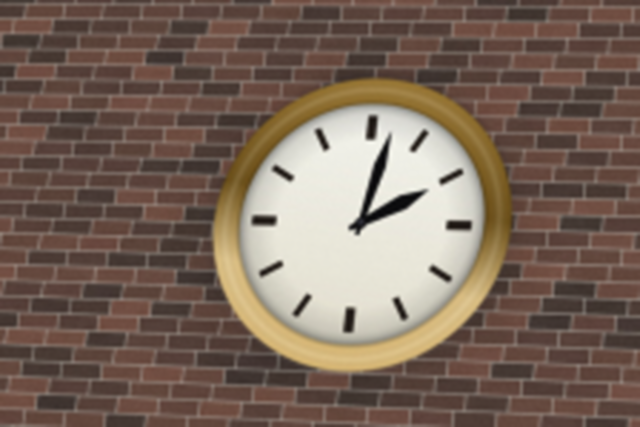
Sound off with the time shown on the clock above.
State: 2:02
